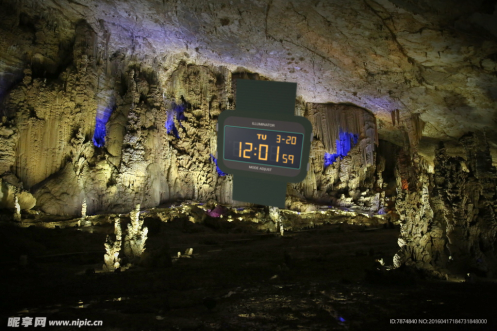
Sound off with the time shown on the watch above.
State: 12:01:59
